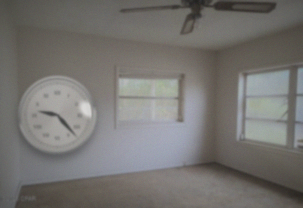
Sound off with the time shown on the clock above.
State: 9:23
